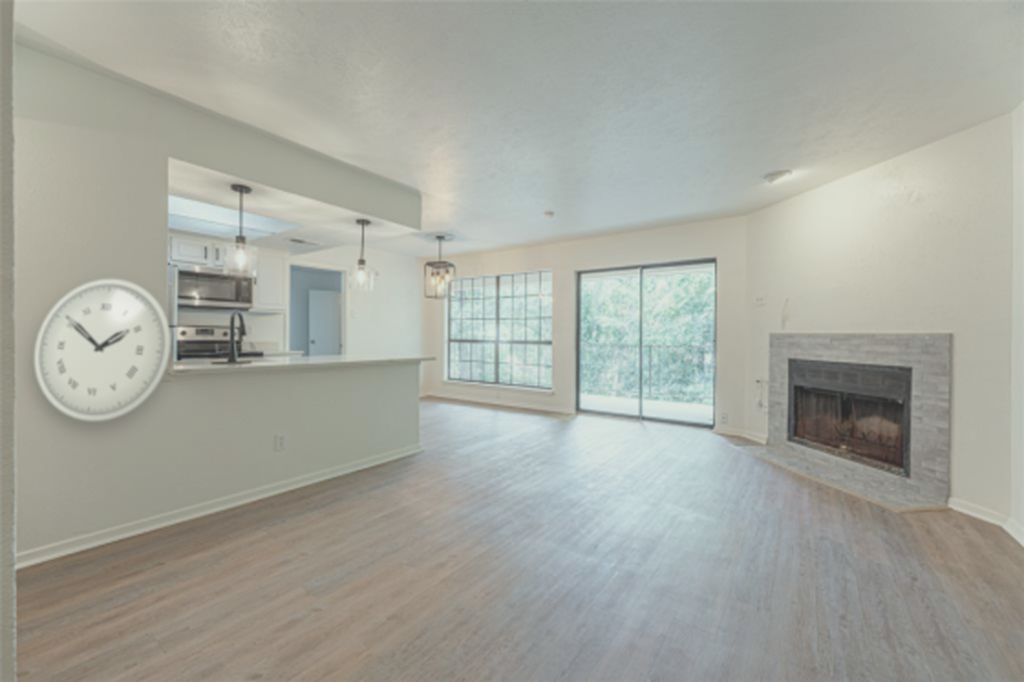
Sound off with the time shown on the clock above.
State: 1:51
